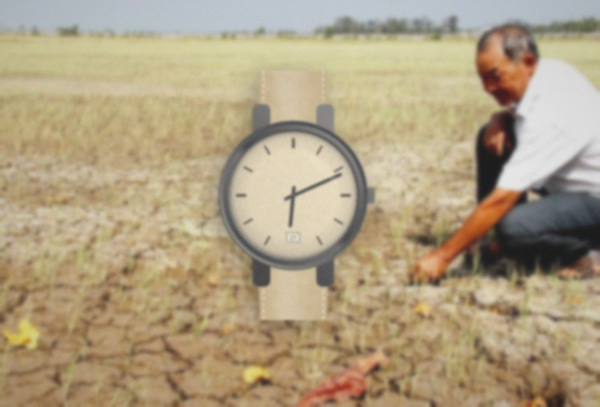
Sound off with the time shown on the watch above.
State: 6:11
